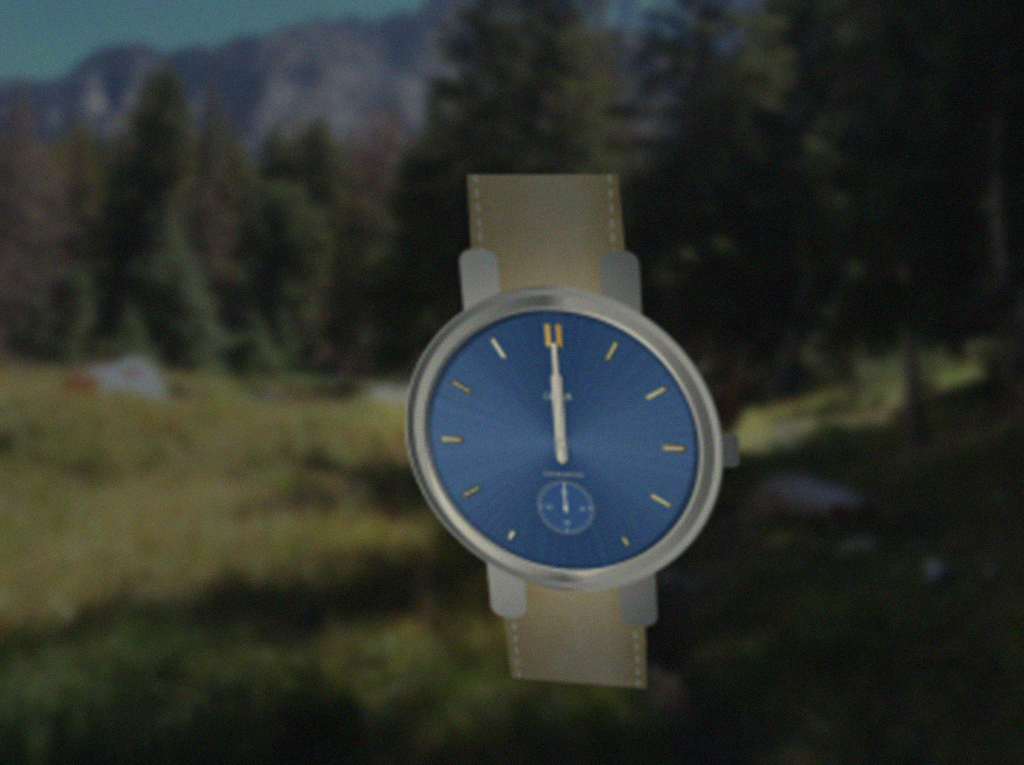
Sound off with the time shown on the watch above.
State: 12:00
